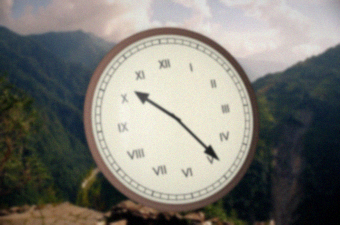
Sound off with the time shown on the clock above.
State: 10:24
